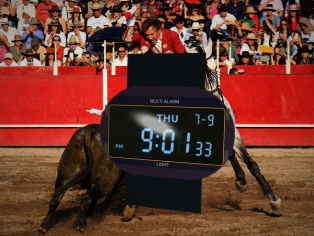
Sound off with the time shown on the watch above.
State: 9:01:33
